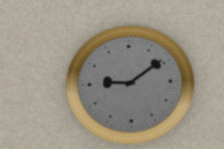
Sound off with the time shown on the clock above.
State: 9:09
